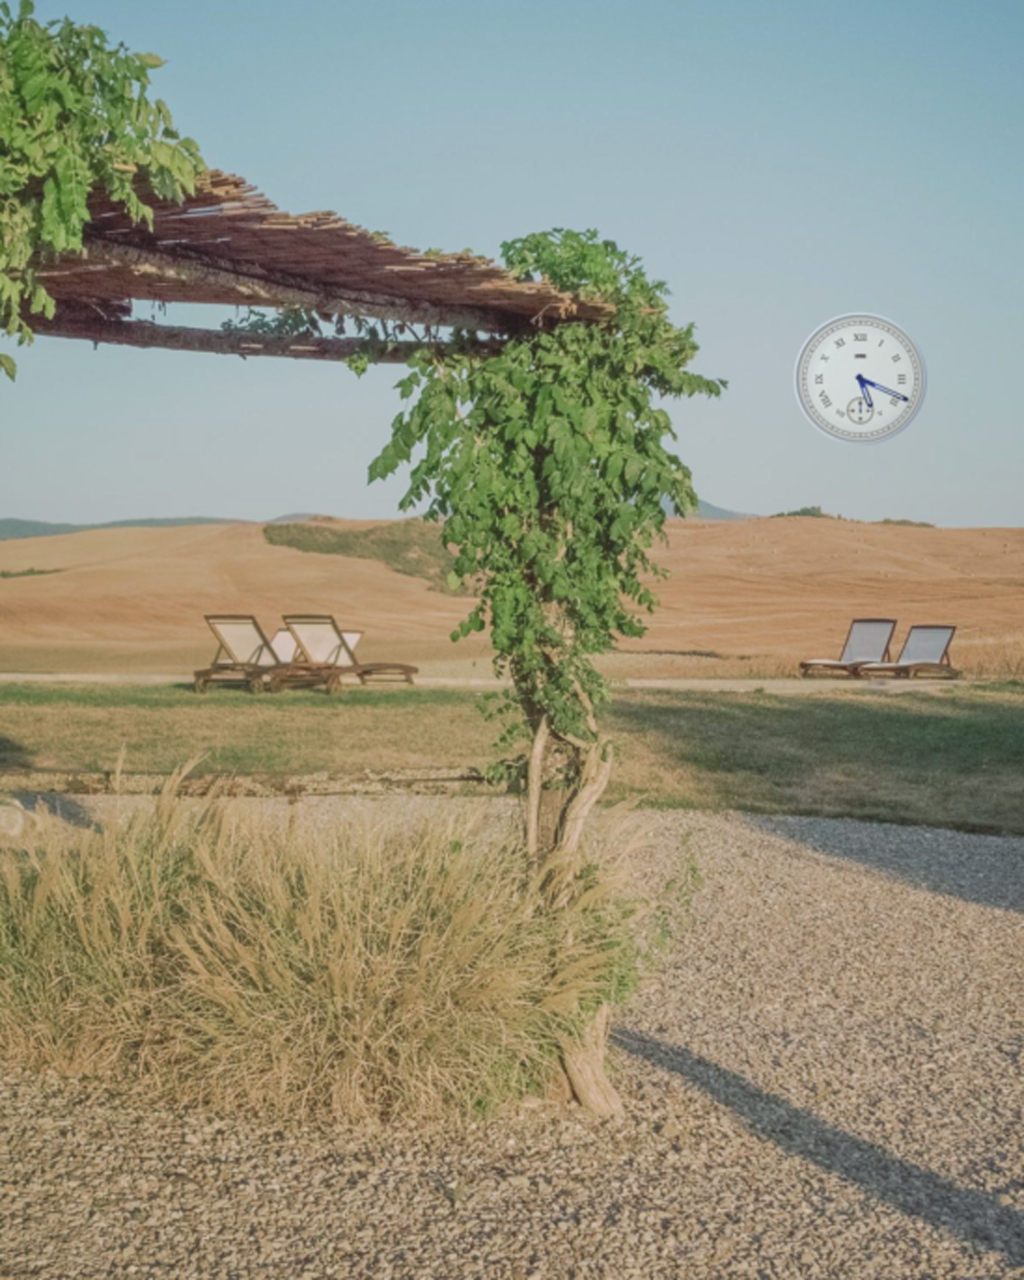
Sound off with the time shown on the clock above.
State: 5:19
